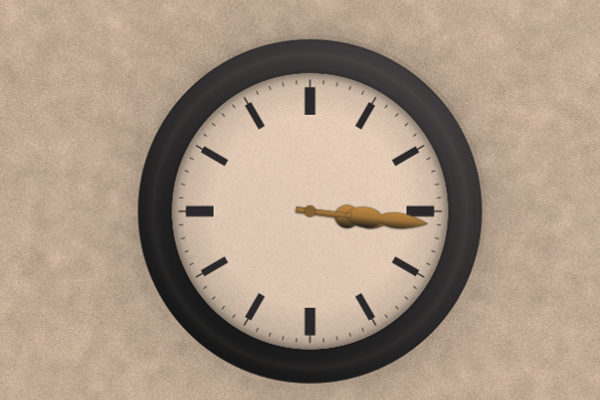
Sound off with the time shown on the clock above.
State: 3:16
